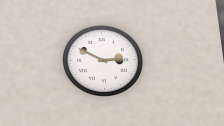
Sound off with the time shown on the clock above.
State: 2:50
